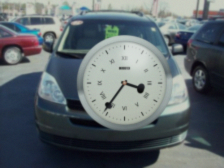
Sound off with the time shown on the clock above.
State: 3:36
